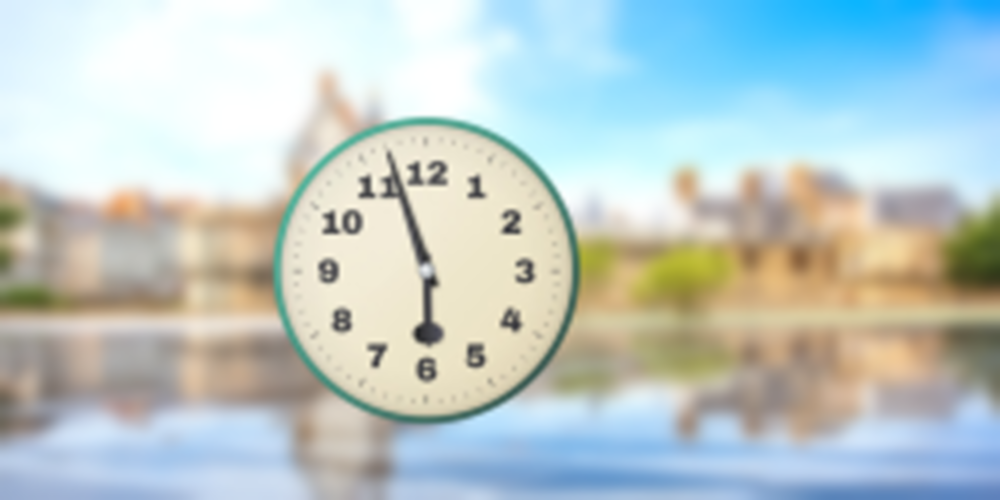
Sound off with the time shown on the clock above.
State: 5:57
